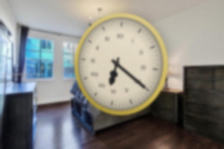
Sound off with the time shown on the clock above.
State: 6:20
